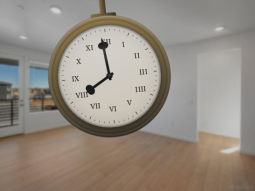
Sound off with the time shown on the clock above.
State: 7:59
